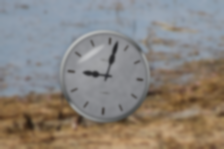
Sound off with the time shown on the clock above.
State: 9:02
